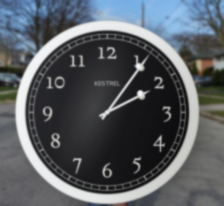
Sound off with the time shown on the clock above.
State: 2:06
